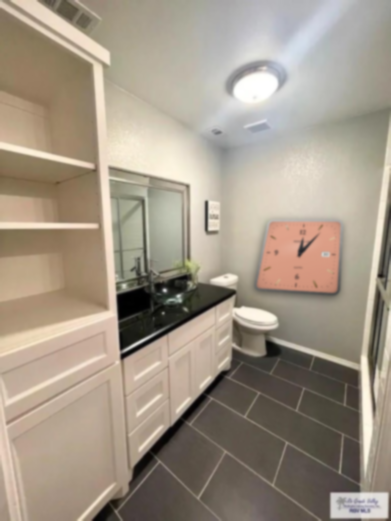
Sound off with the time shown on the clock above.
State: 12:06
